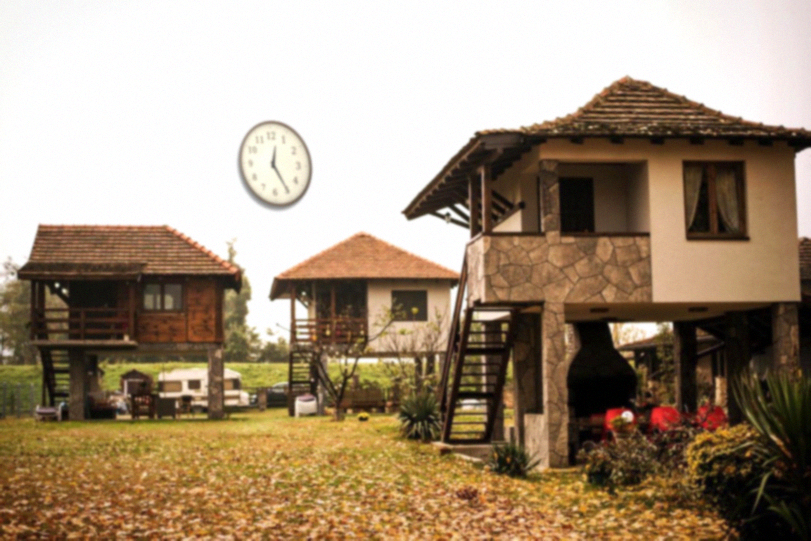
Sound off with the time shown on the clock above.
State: 12:25
